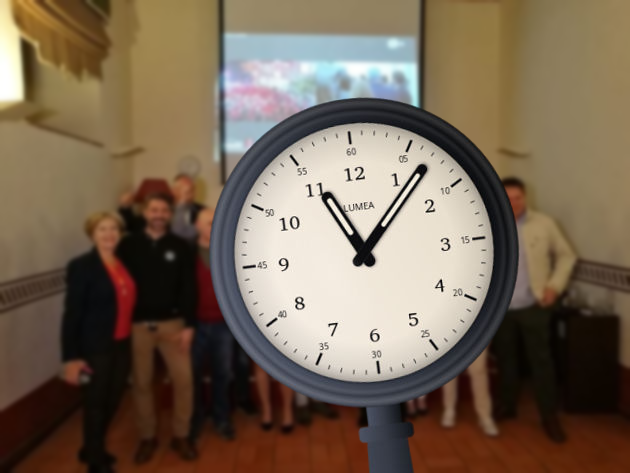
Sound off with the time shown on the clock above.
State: 11:07
